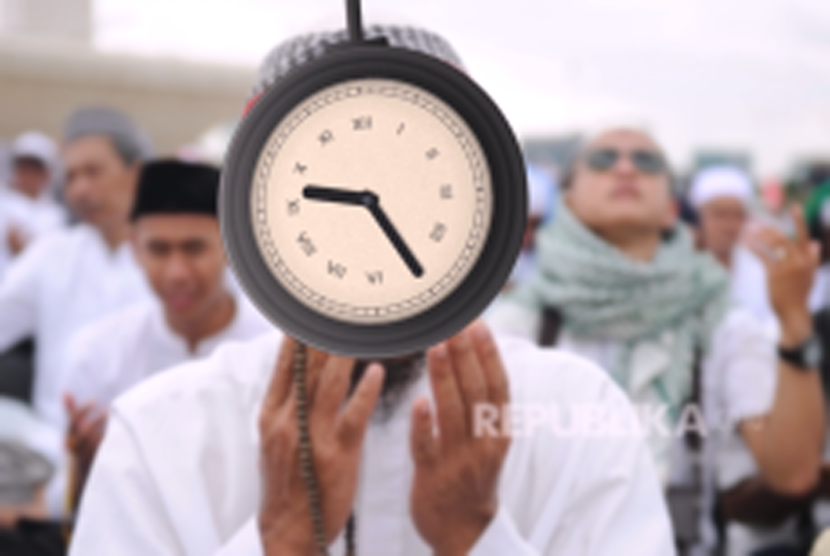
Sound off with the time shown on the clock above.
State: 9:25
